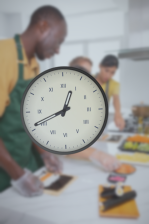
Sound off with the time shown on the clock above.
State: 12:41
